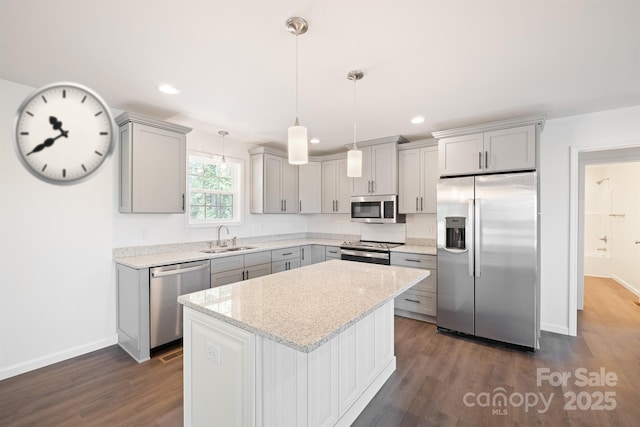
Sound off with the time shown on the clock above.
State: 10:40
